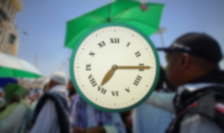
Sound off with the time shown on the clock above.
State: 7:15
